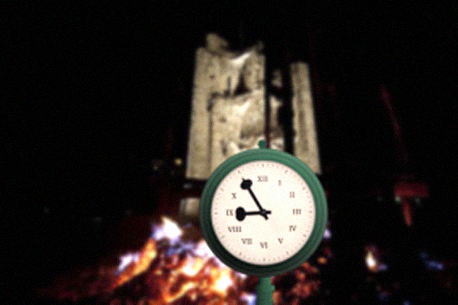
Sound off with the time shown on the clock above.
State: 8:55
